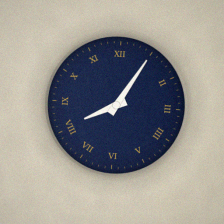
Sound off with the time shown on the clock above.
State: 8:05
